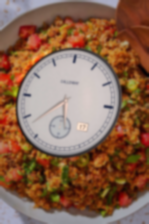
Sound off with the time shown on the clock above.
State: 5:38
